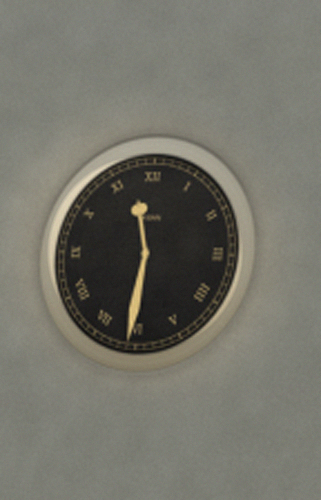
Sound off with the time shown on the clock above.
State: 11:31
